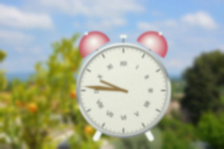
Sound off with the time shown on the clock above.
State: 9:46
